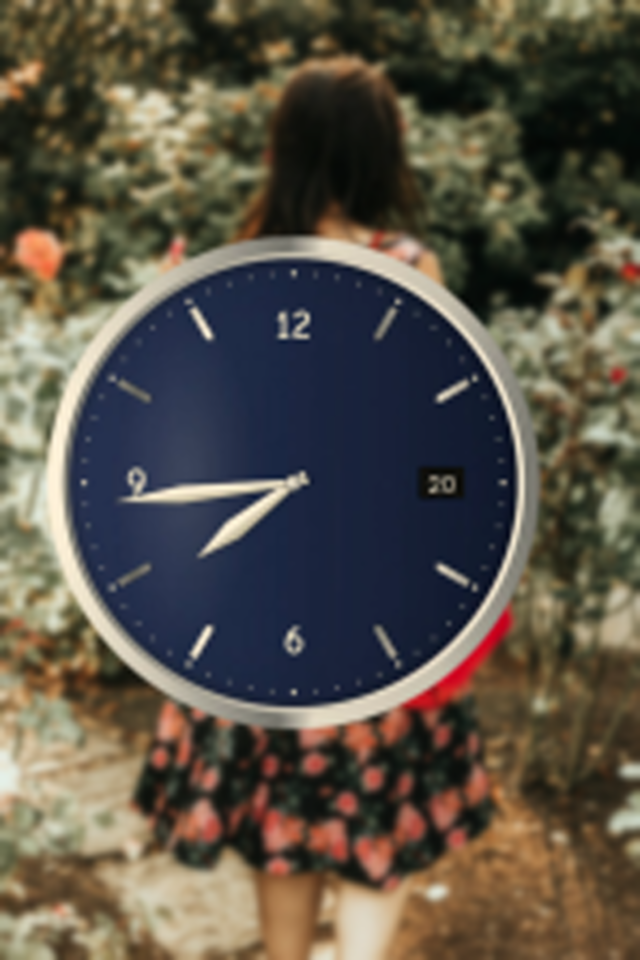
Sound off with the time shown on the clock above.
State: 7:44
